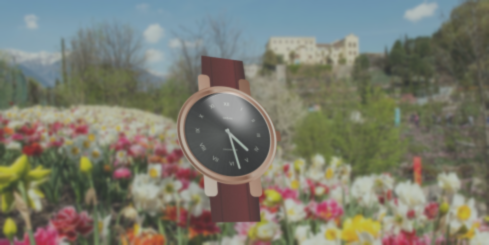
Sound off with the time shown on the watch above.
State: 4:28
